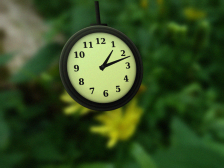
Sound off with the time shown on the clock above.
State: 1:12
